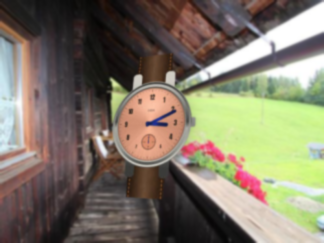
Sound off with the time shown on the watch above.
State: 3:11
